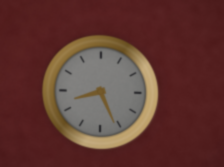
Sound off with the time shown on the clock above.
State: 8:26
